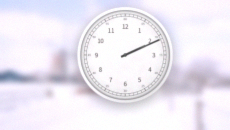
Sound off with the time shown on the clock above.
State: 2:11
